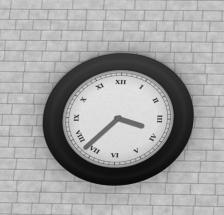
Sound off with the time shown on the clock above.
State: 3:37
